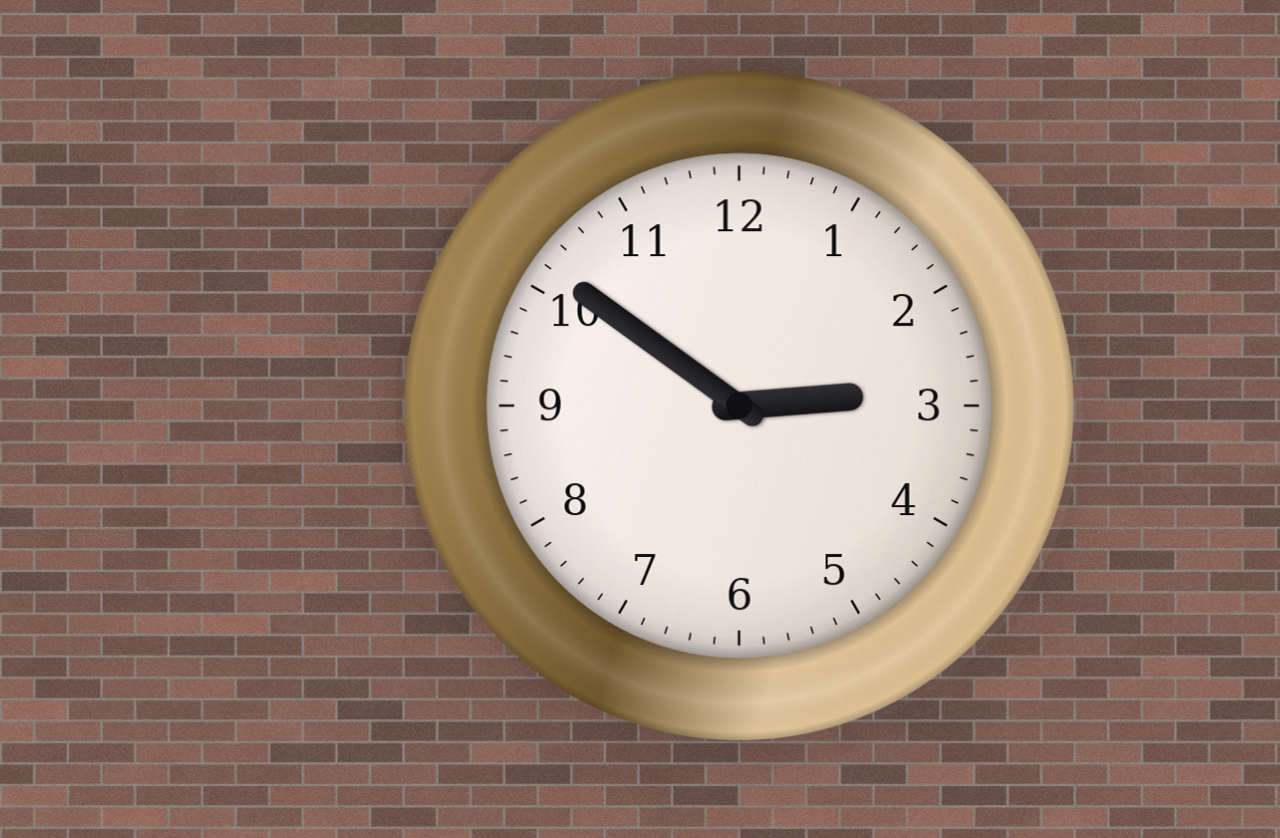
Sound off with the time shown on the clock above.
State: 2:51
